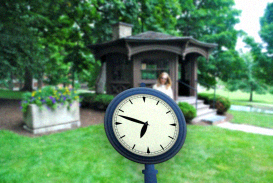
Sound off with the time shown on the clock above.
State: 6:48
